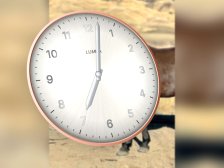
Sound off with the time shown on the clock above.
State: 7:02
